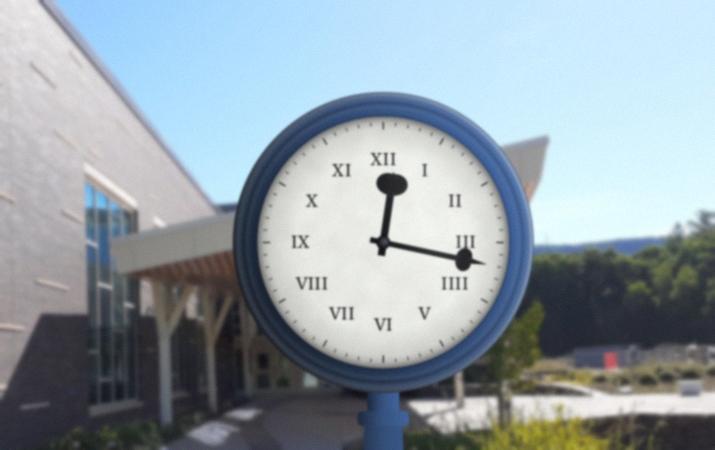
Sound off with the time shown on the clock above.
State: 12:17
